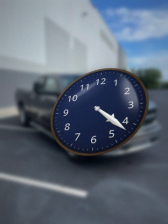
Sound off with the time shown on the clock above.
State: 4:22
